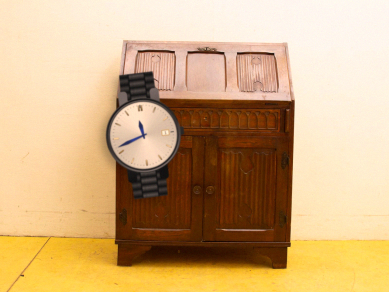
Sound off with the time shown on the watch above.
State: 11:42
